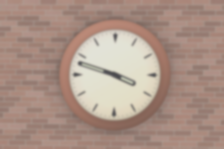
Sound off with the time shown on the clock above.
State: 3:48
